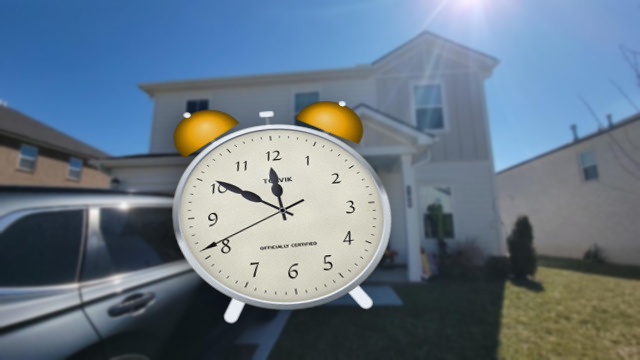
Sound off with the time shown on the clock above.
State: 11:50:41
